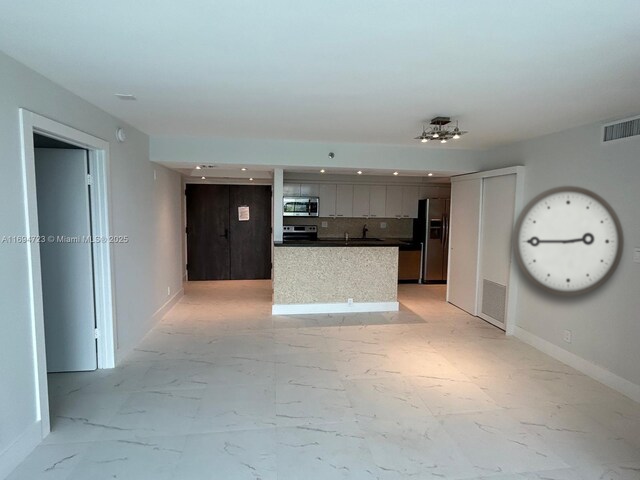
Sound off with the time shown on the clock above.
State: 2:45
